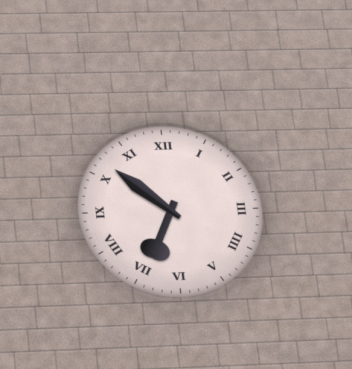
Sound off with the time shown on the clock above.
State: 6:52
